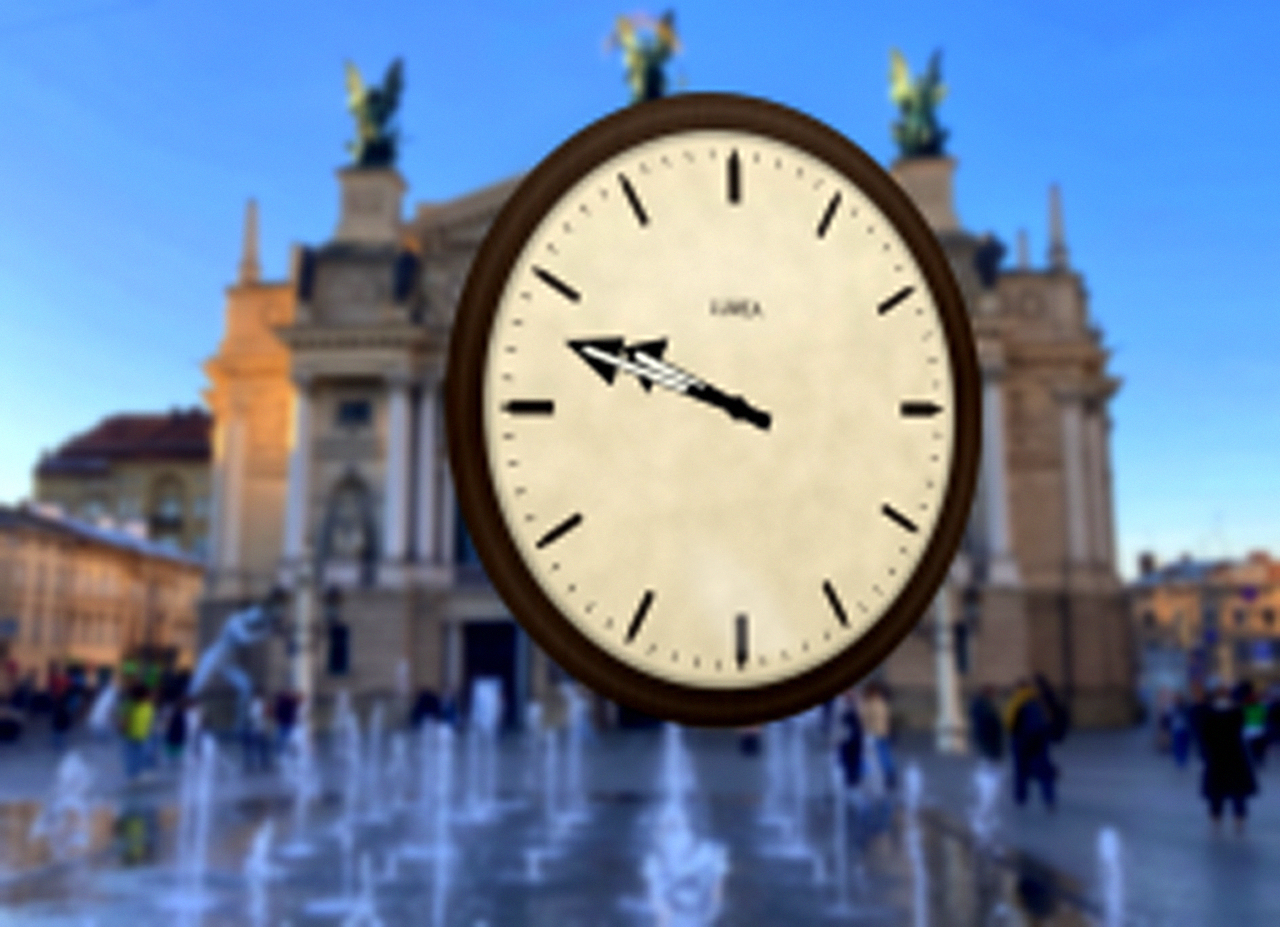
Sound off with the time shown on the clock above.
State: 9:48
